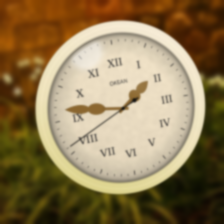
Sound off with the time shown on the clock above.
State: 1:46:41
